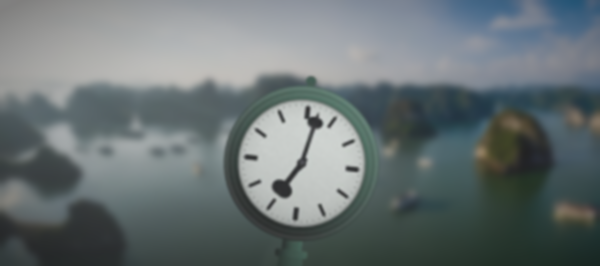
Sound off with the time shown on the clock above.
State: 7:02
